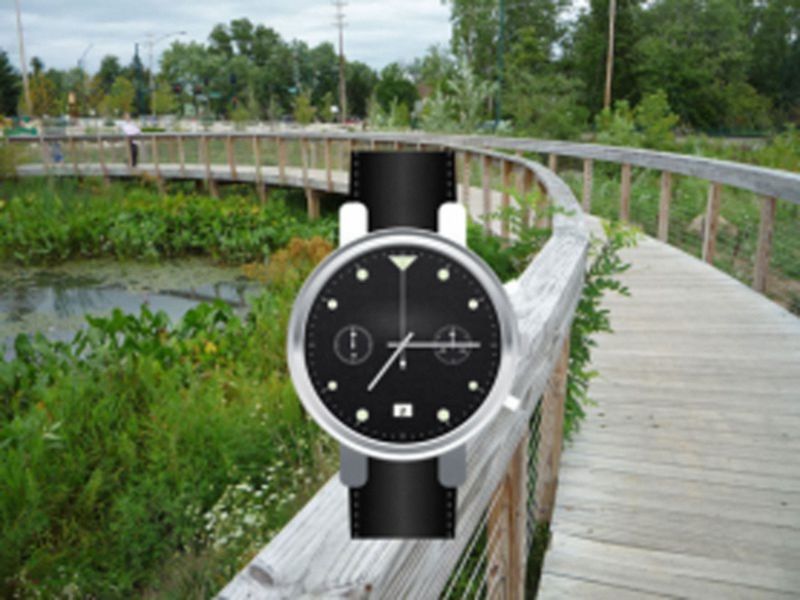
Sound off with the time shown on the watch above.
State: 7:15
